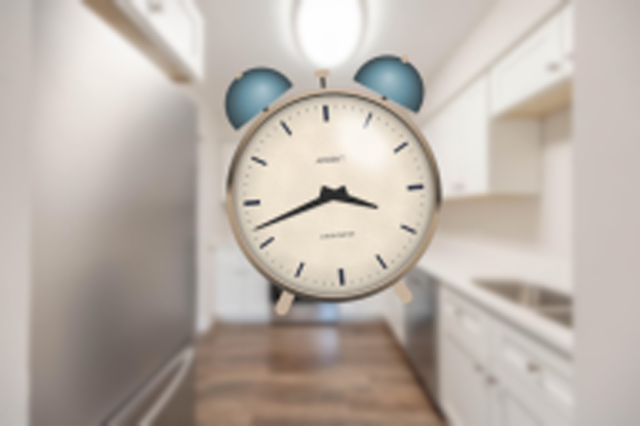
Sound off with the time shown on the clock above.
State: 3:42
